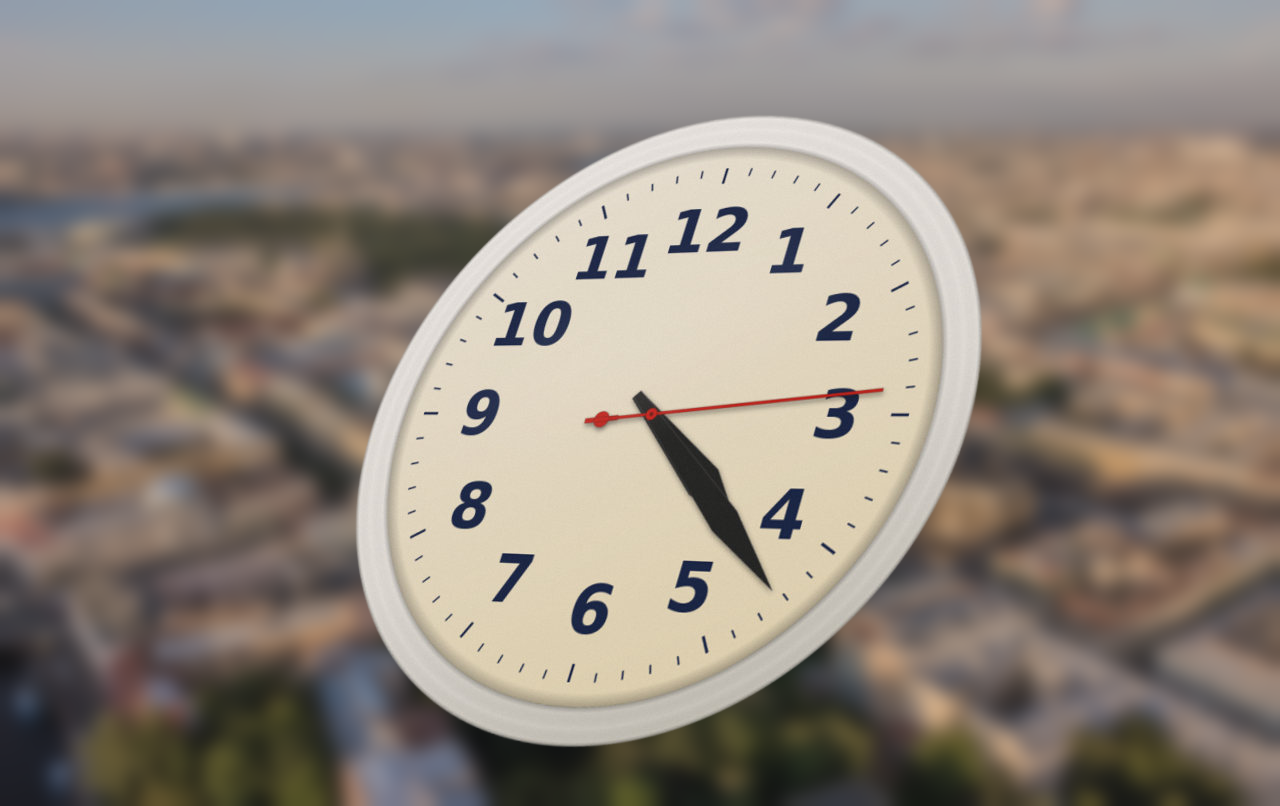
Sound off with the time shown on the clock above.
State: 4:22:14
